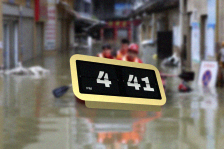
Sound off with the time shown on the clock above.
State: 4:41
